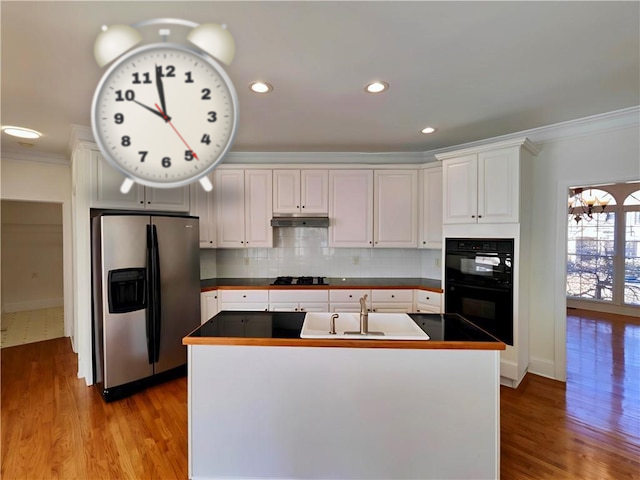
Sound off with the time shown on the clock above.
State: 9:58:24
